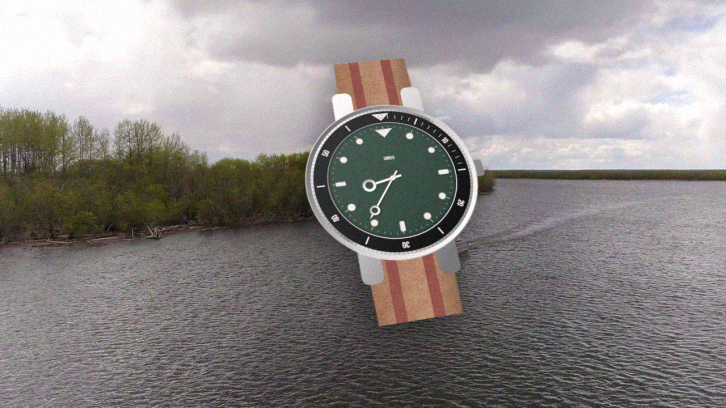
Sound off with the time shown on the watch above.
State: 8:36
